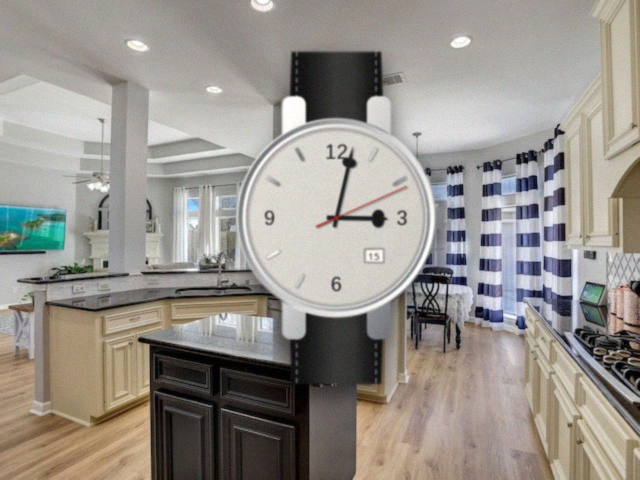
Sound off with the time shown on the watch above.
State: 3:02:11
